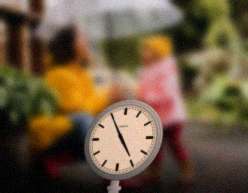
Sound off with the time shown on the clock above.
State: 4:55
